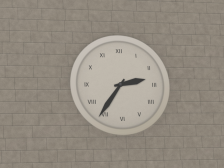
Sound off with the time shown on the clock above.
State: 2:36
